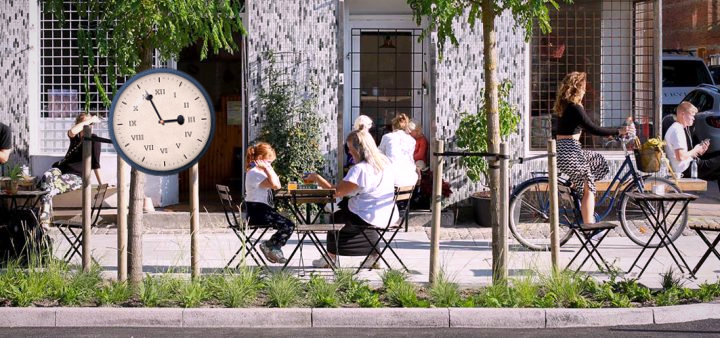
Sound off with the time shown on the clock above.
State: 2:56
